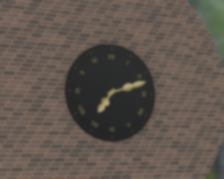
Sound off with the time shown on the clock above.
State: 7:12
